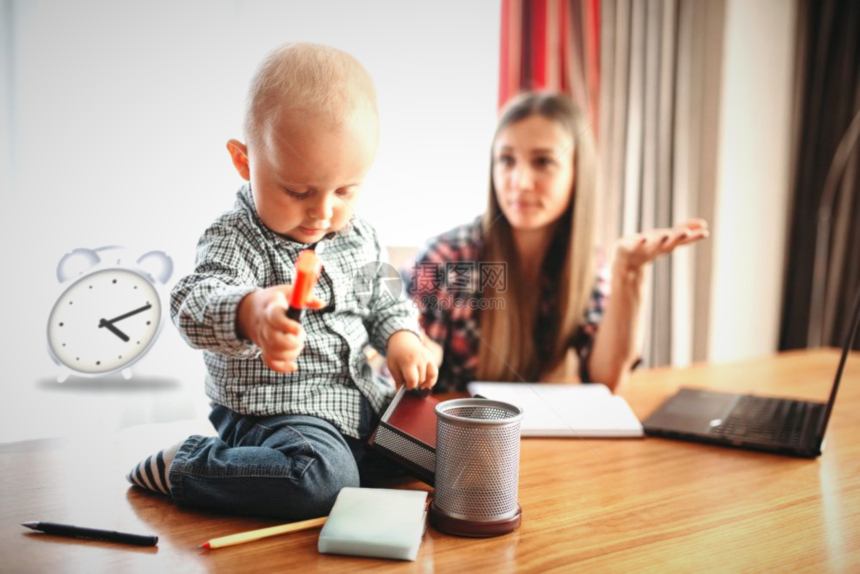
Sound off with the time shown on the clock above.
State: 4:11
